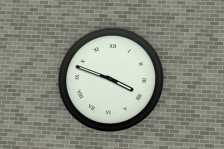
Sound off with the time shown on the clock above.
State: 3:48
